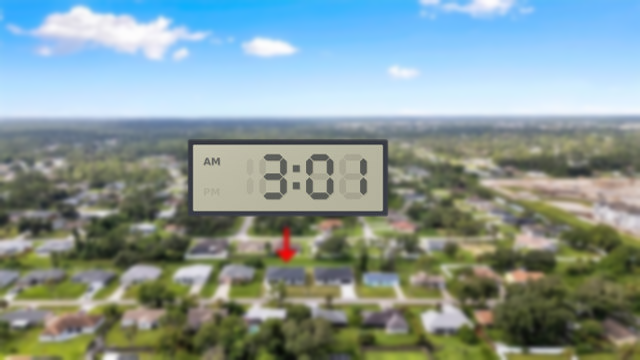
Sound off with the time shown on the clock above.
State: 3:01
